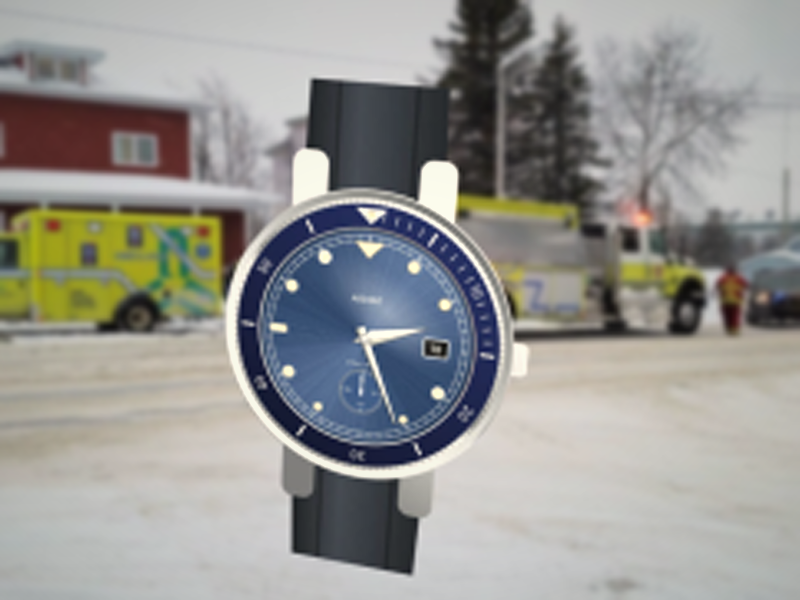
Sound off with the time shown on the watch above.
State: 2:26
